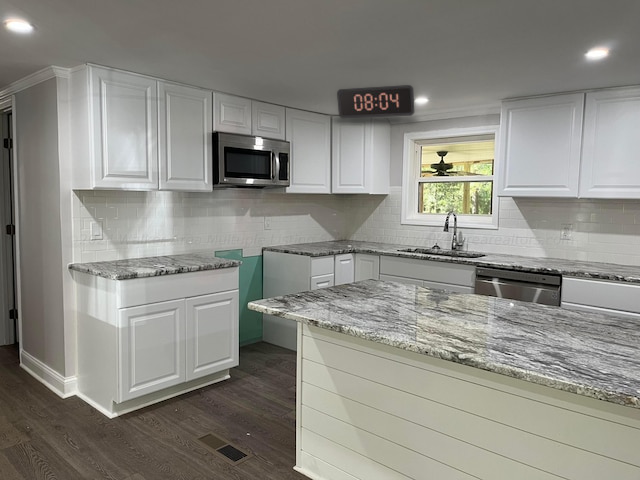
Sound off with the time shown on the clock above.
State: 8:04
